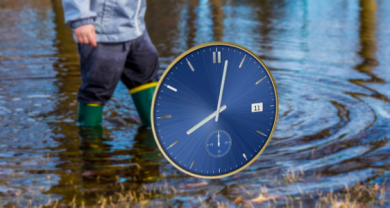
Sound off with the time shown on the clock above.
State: 8:02
